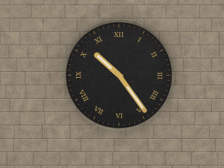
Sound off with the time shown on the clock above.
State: 10:24
